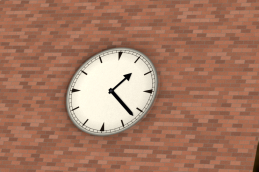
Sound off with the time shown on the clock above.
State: 1:22
